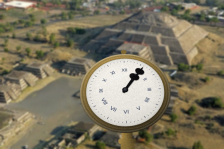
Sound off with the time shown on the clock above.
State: 1:06
